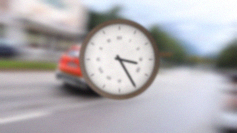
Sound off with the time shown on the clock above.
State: 3:25
